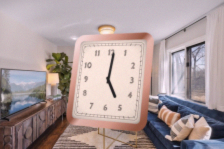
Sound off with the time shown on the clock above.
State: 5:01
